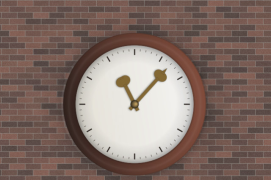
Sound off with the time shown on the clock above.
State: 11:07
